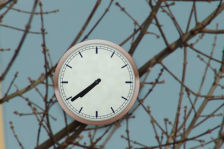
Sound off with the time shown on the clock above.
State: 7:39
